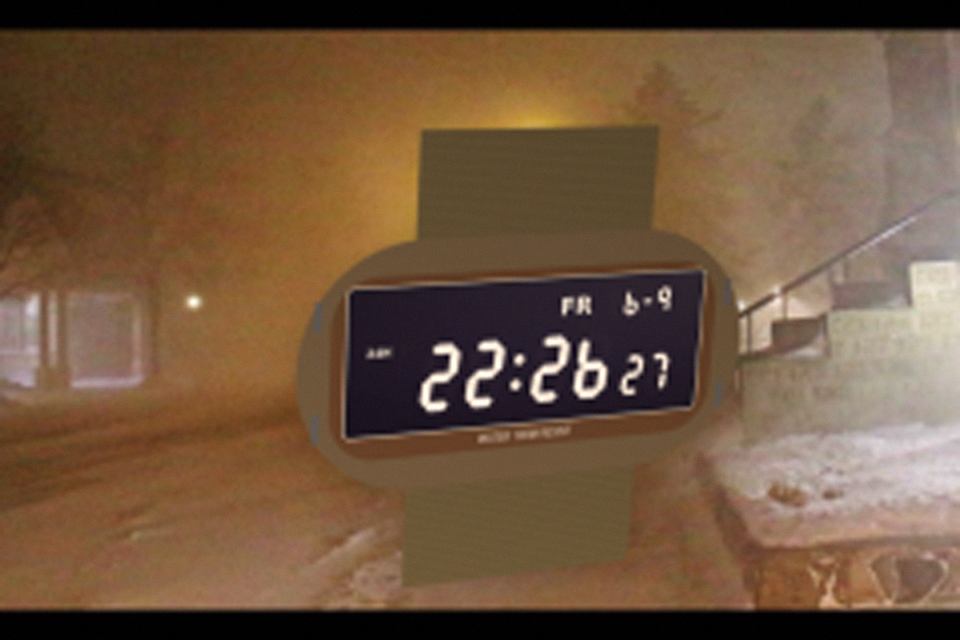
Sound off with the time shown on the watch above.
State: 22:26:27
